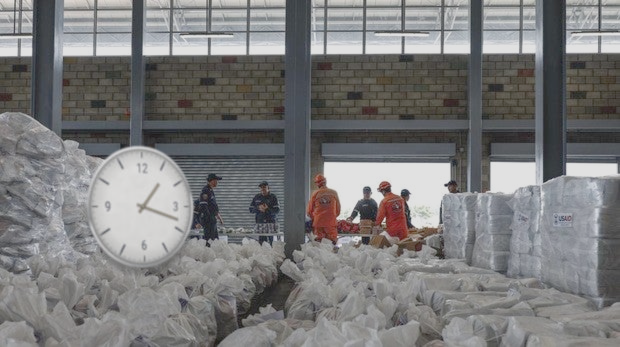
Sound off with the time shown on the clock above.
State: 1:18
